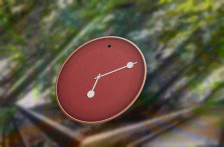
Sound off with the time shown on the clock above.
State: 6:10
